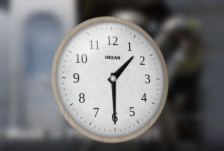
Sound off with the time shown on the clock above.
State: 1:30
